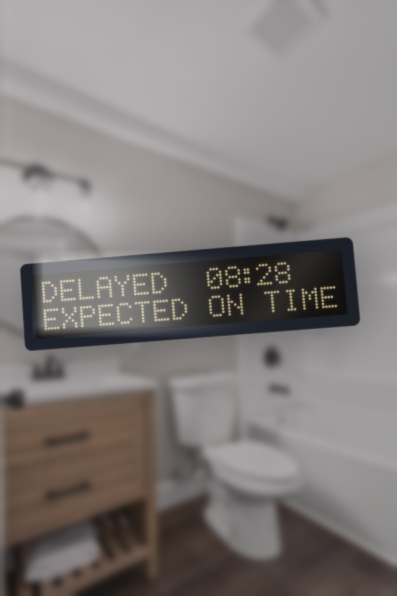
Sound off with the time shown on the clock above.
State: 8:28
